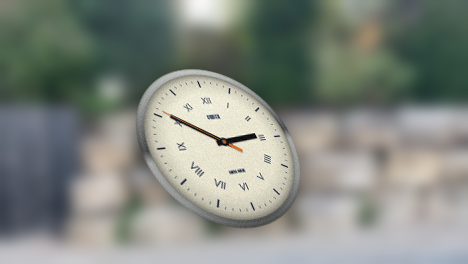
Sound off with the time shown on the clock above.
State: 2:50:51
